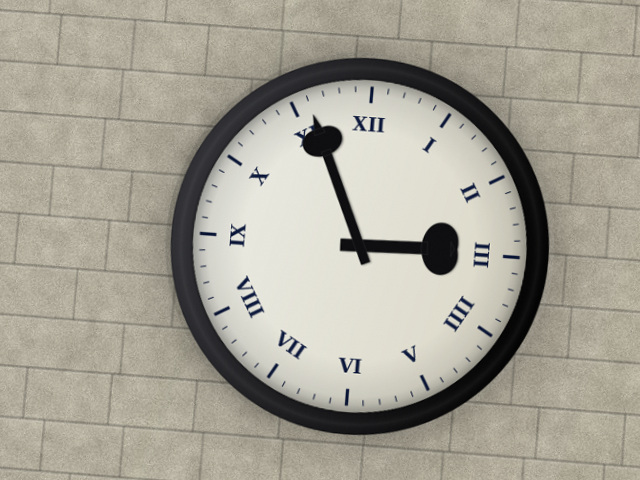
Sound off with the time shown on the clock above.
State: 2:56
